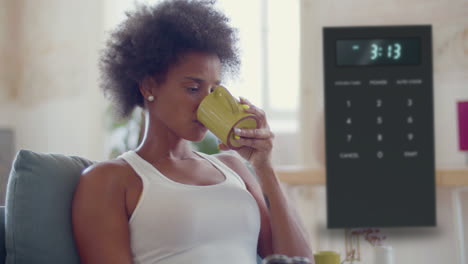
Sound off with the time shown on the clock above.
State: 3:13
